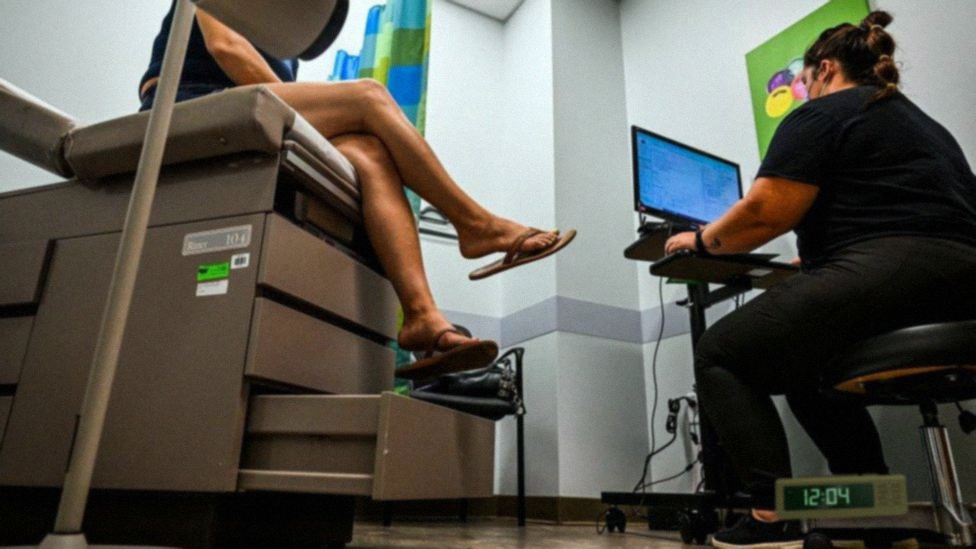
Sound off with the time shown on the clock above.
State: 12:04
